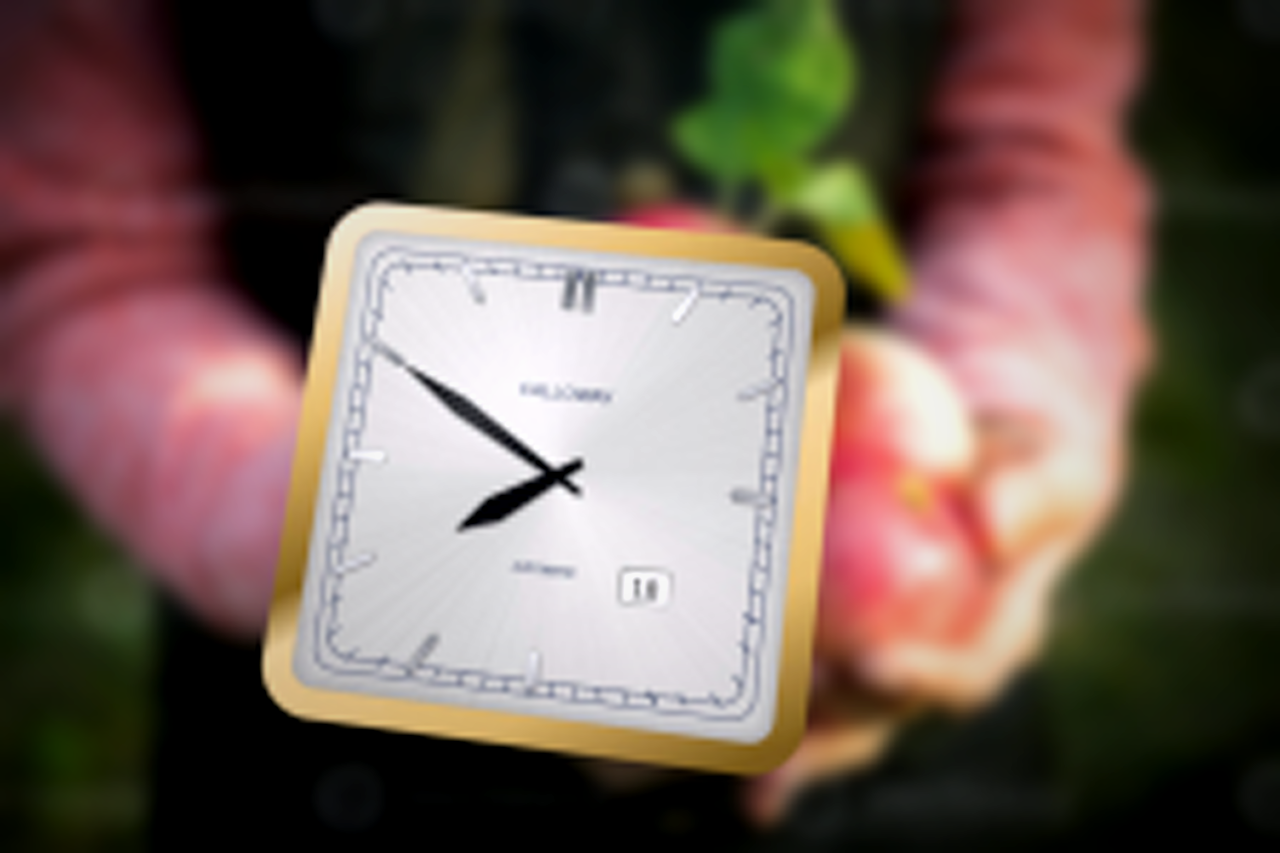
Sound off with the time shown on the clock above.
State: 7:50
